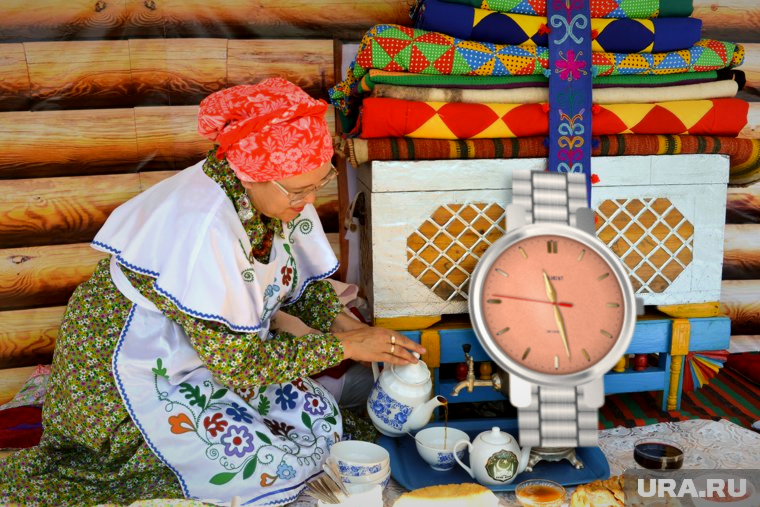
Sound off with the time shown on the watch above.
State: 11:27:46
